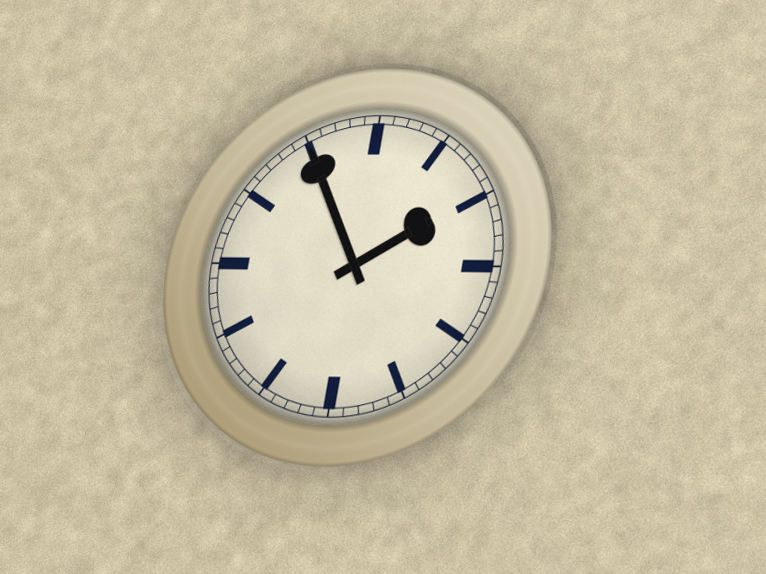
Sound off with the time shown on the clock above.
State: 1:55
